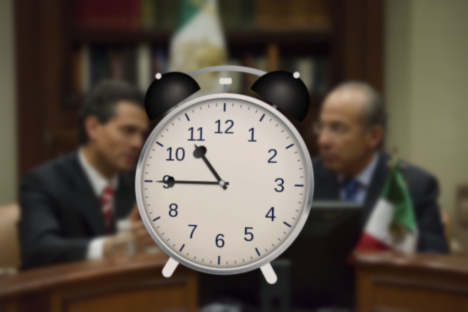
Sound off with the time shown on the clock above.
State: 10:45
